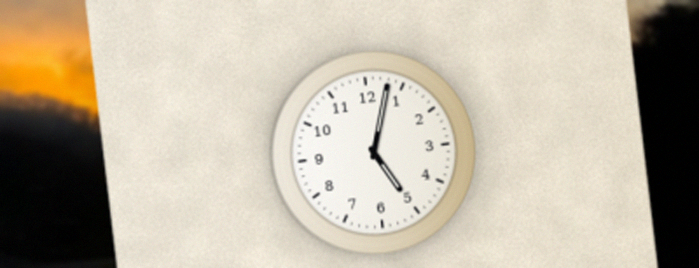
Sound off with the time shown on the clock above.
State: 5:03
